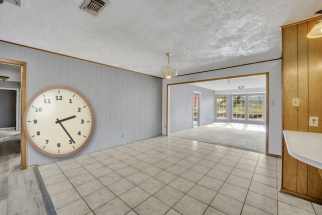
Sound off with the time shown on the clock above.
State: 2:24
